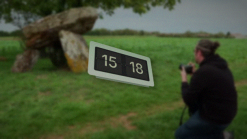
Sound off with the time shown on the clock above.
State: 15:18
